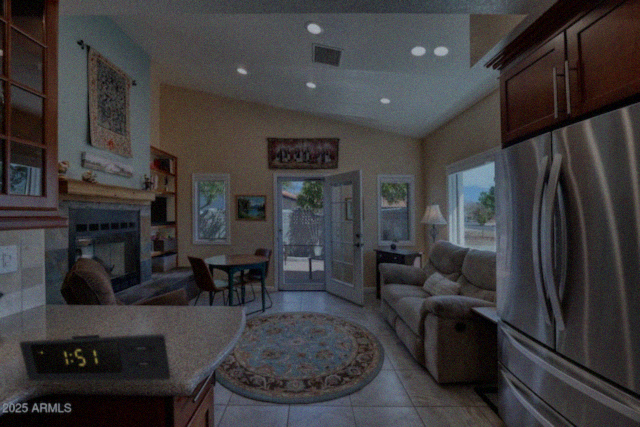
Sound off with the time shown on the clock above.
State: 1:51
